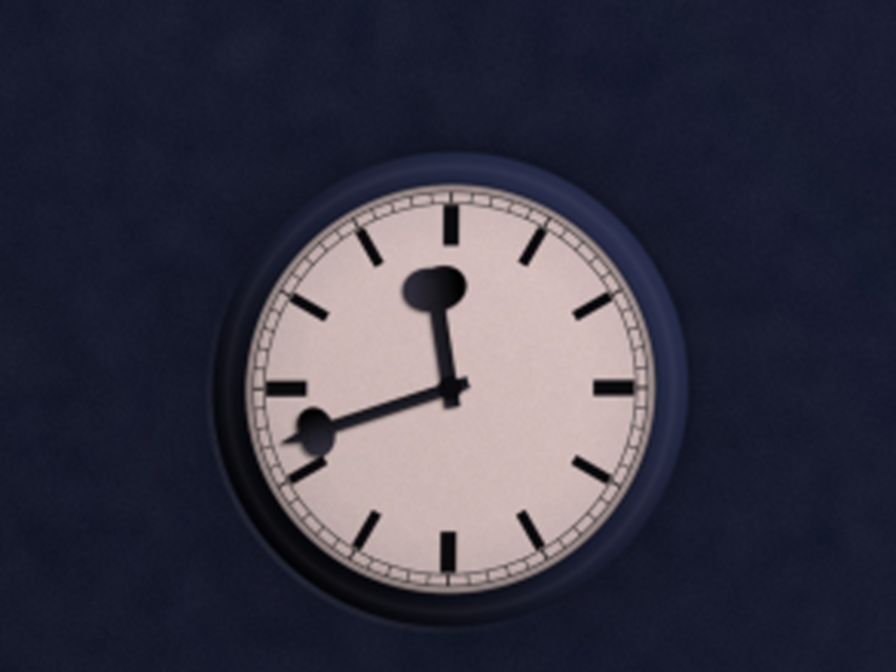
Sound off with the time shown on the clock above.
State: 11:42
